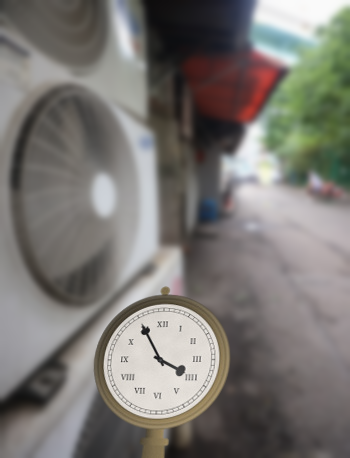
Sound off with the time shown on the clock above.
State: 3:55
